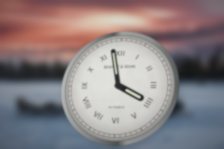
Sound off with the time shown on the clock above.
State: 3:58
